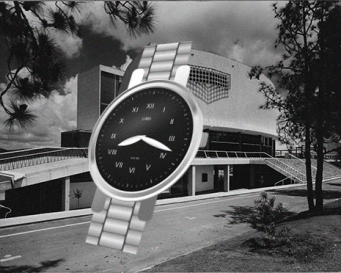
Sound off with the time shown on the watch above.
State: 8:18
